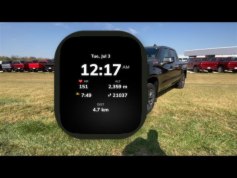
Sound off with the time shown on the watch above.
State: 12:17
